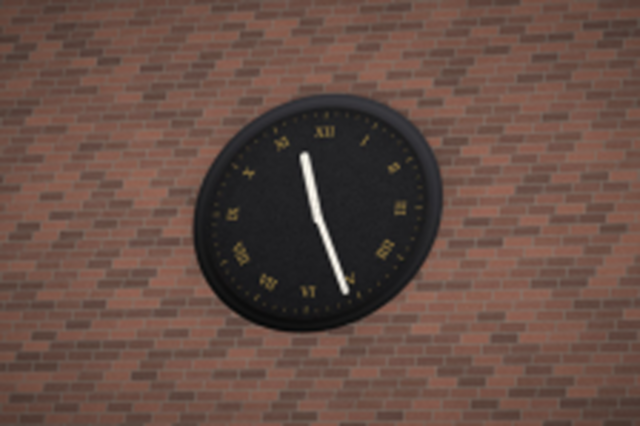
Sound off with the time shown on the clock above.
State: 11:26
